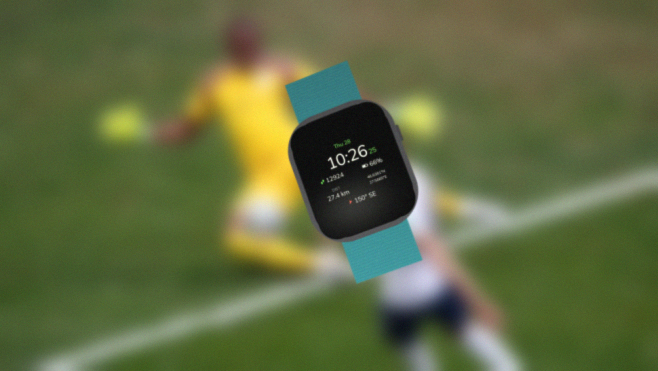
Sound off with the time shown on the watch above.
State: 10:26
